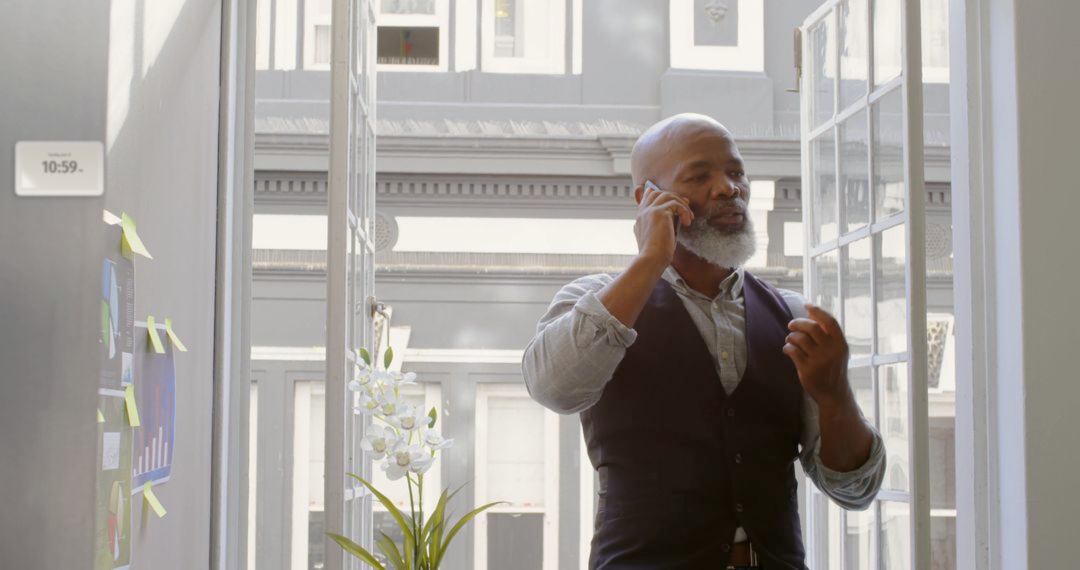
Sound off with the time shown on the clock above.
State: 10:59
